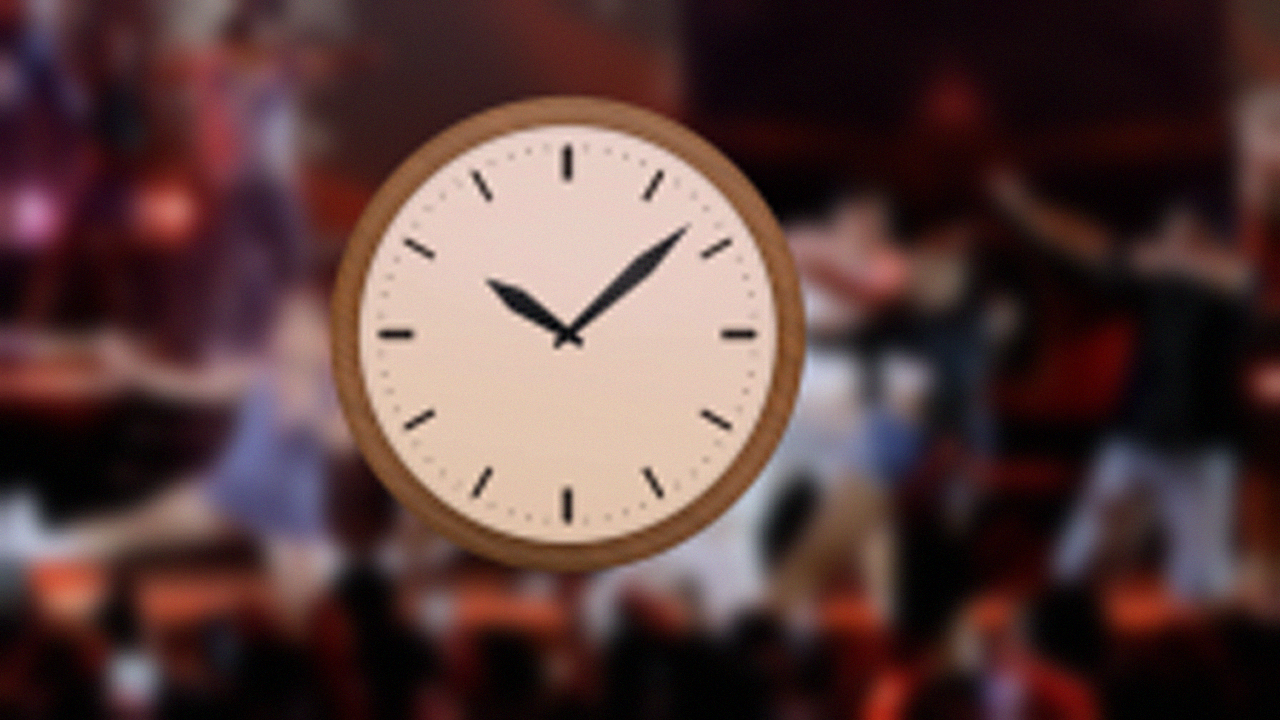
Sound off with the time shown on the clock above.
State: 10:08
